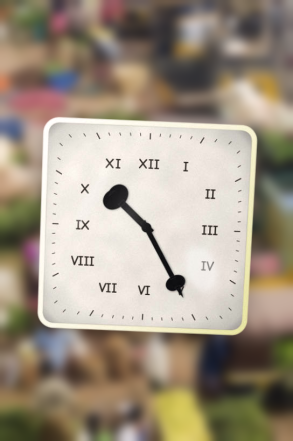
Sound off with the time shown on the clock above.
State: 10:25
